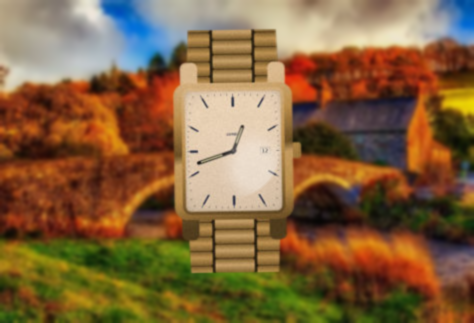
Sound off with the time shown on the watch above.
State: 12:42
